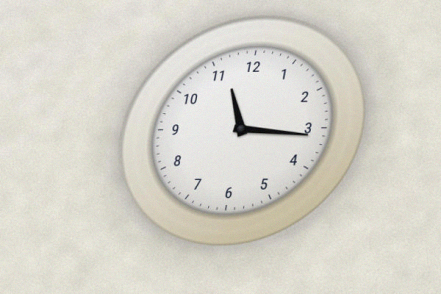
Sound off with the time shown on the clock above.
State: 11:16
